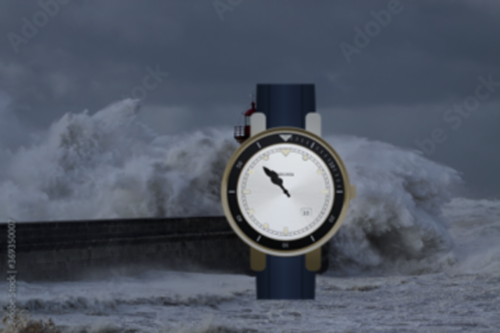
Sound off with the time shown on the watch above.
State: 10:53
